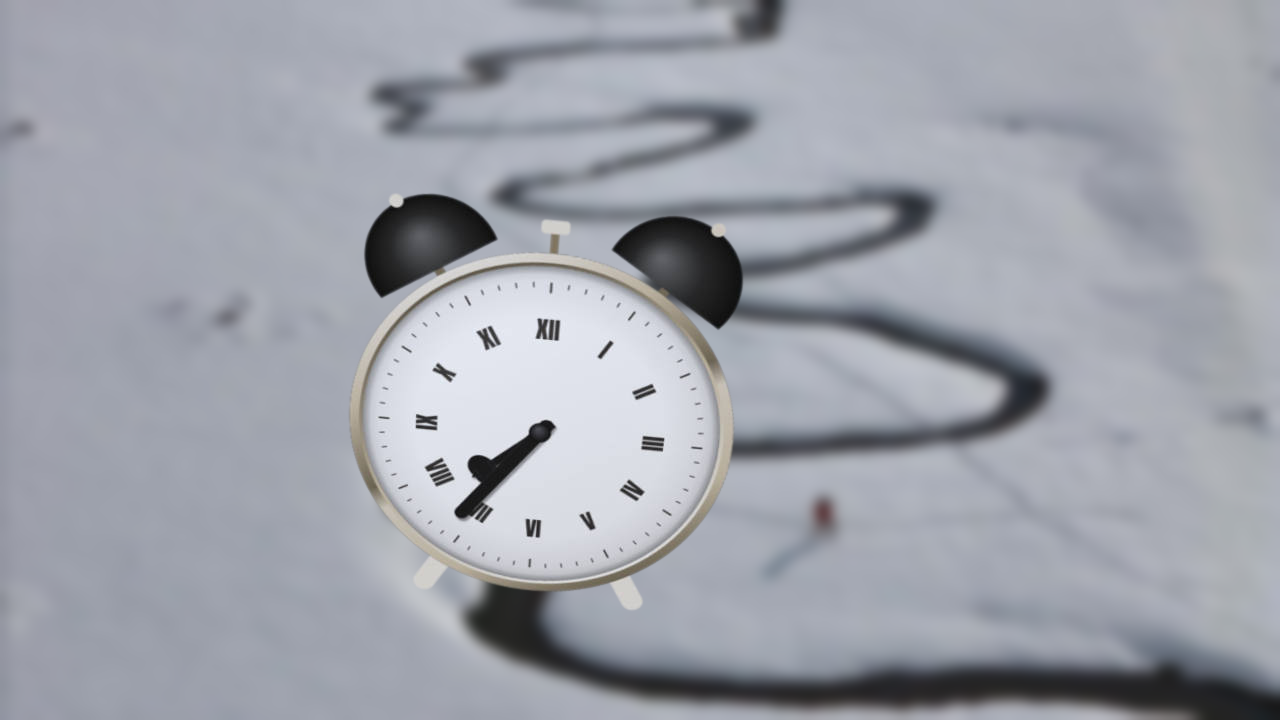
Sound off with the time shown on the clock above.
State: 7:36
